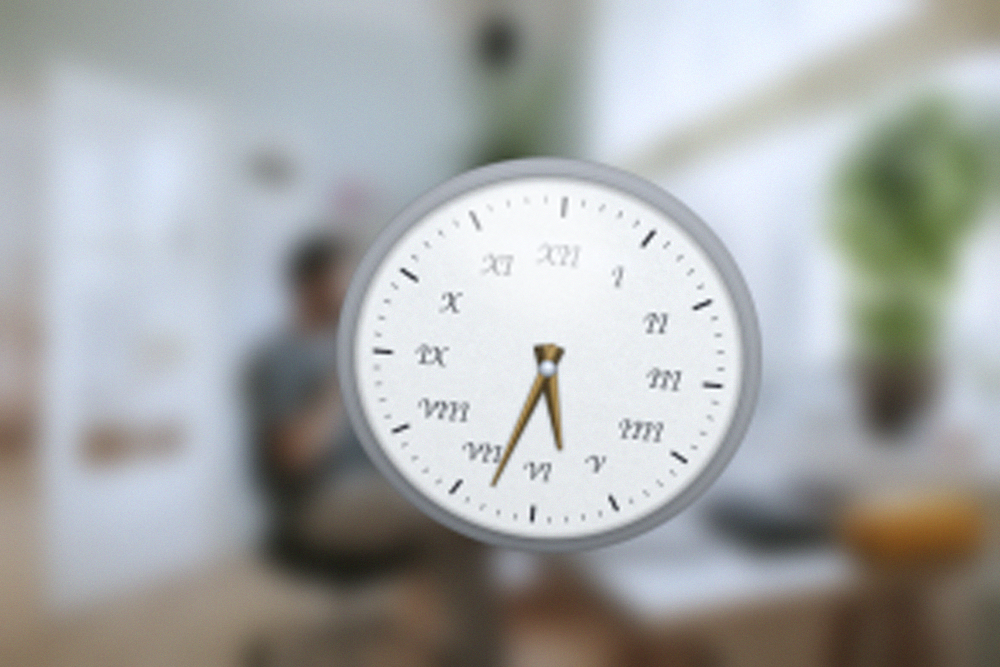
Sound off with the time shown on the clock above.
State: 5:33
